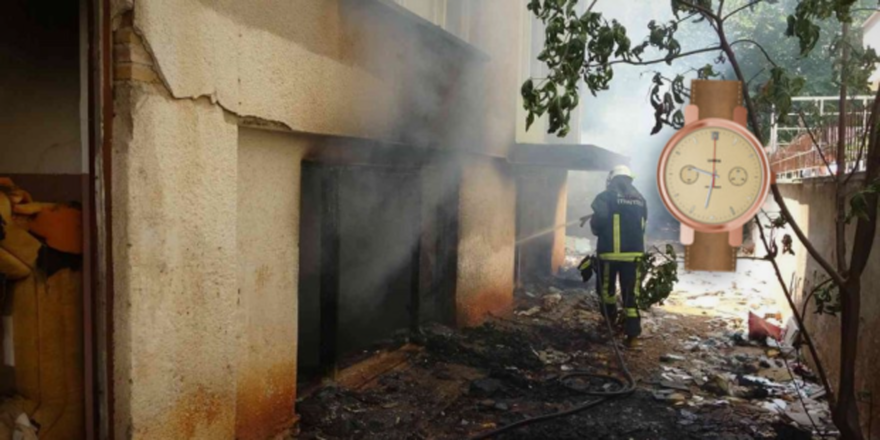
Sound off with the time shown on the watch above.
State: 9:32
